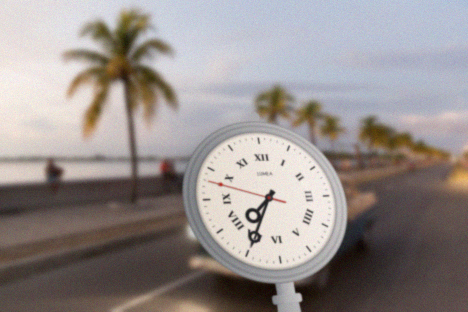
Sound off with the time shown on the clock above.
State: 7:34:48
